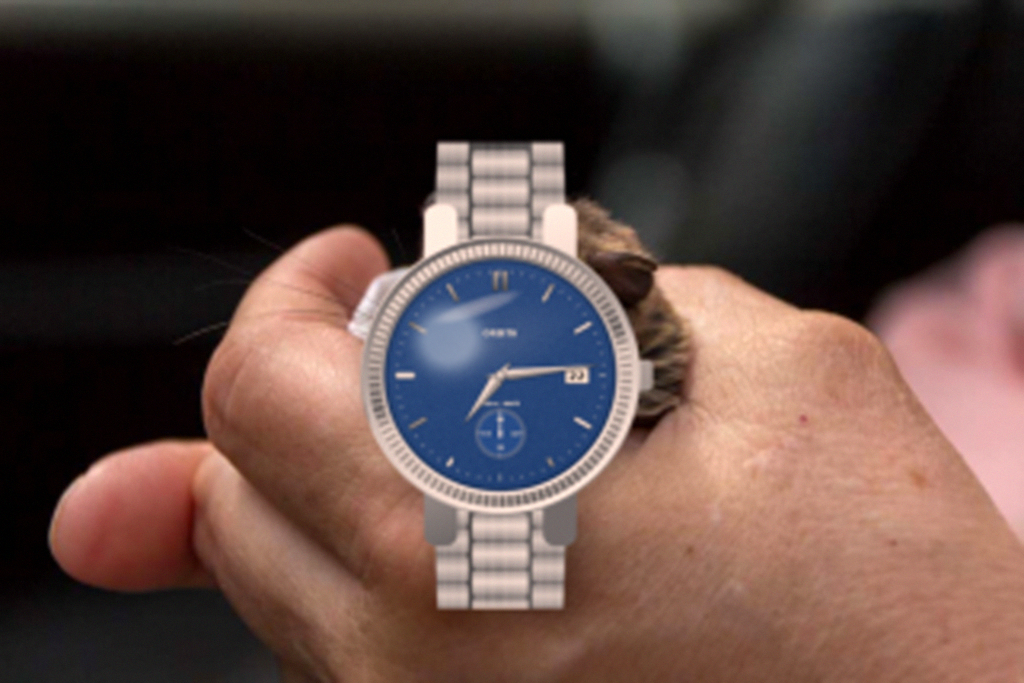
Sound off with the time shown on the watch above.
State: 7:14
